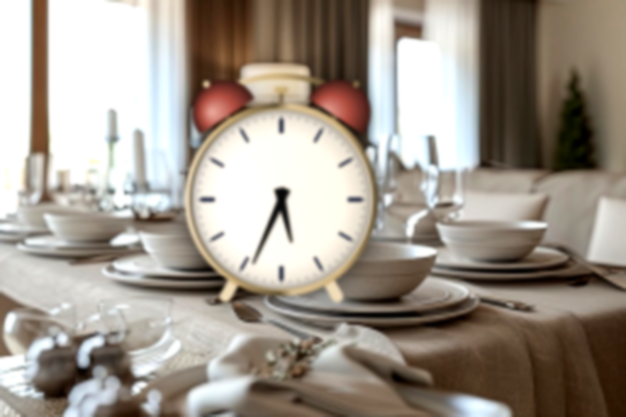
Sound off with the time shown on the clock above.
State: 5:34
